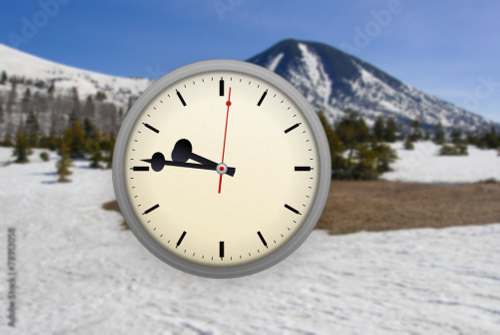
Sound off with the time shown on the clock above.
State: 9:46:01
